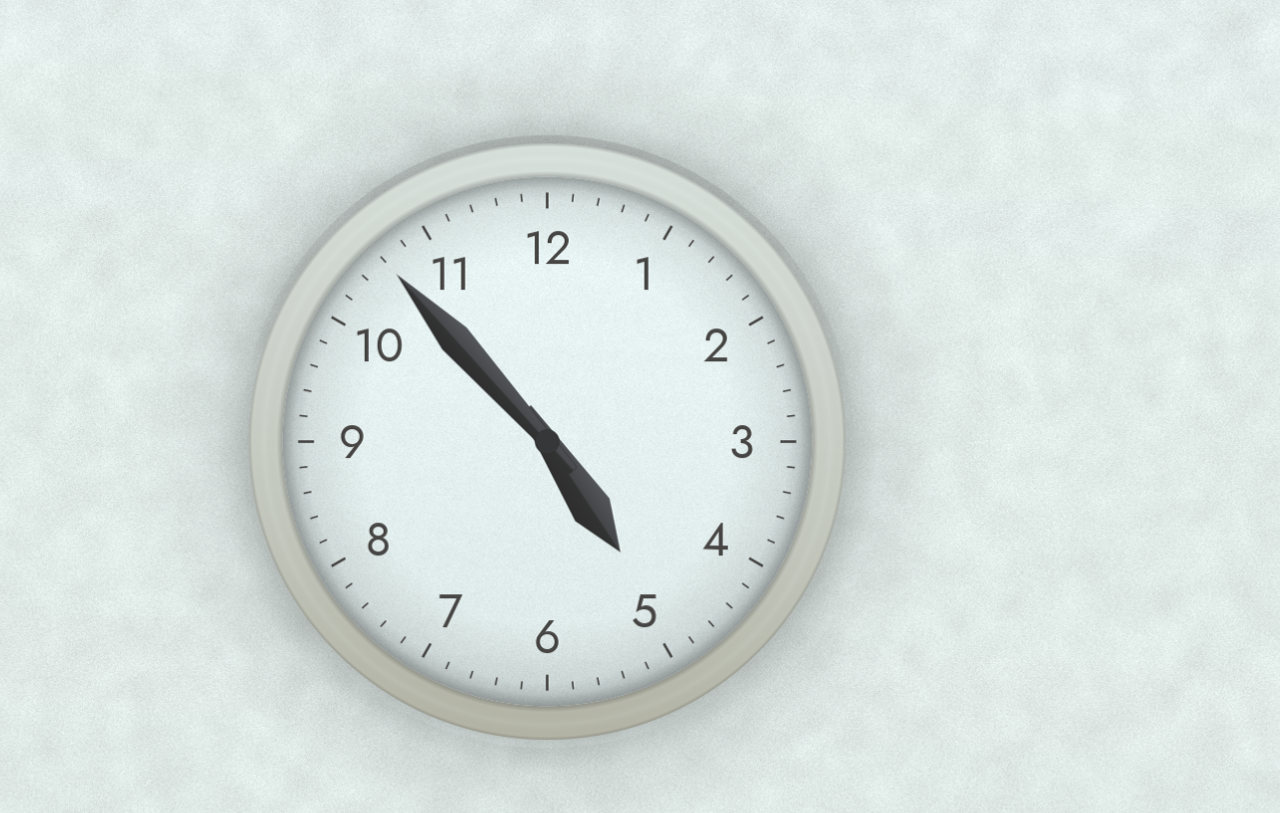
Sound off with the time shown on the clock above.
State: 4:53
